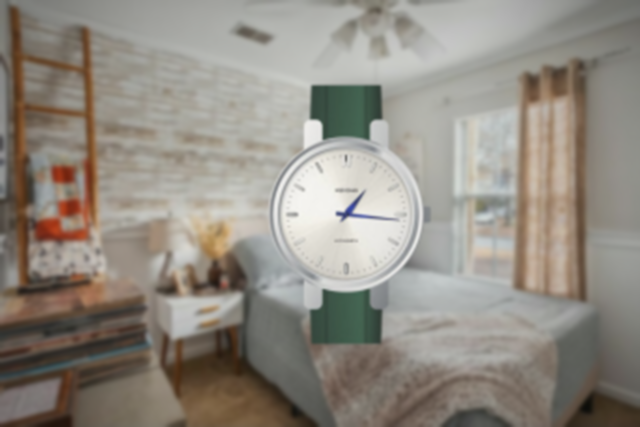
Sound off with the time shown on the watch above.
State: 1:16
